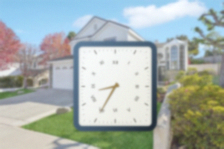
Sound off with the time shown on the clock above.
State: 8:35
